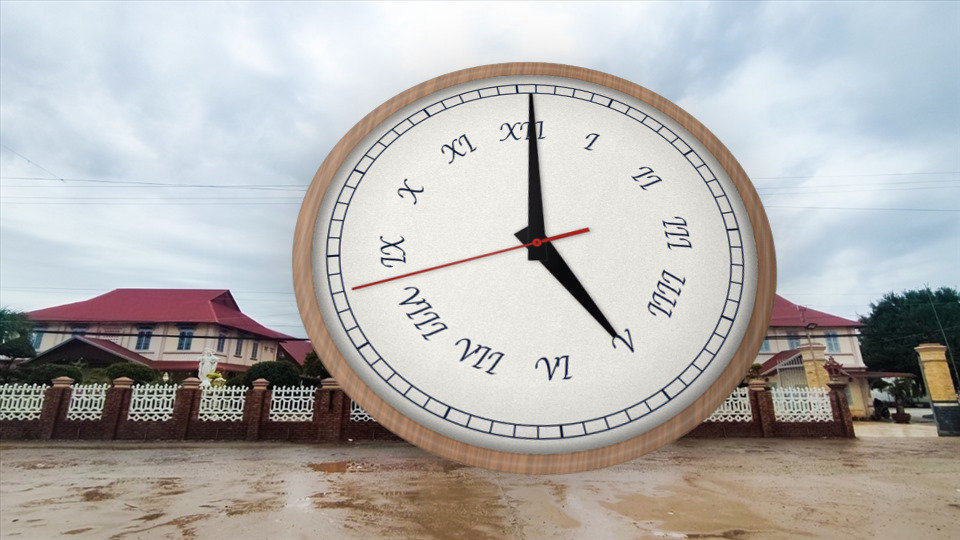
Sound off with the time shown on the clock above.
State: 5:00:43
